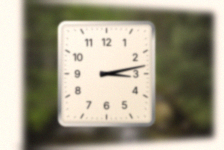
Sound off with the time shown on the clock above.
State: 3:13
